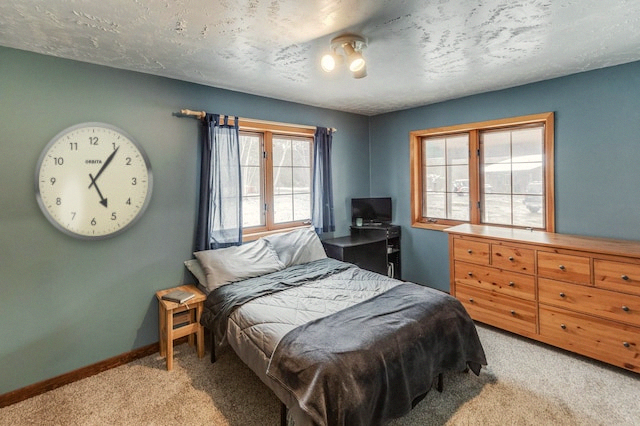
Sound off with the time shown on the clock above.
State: 5:06
